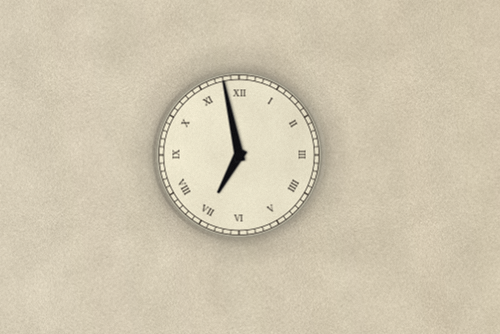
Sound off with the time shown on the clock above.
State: 6:58
